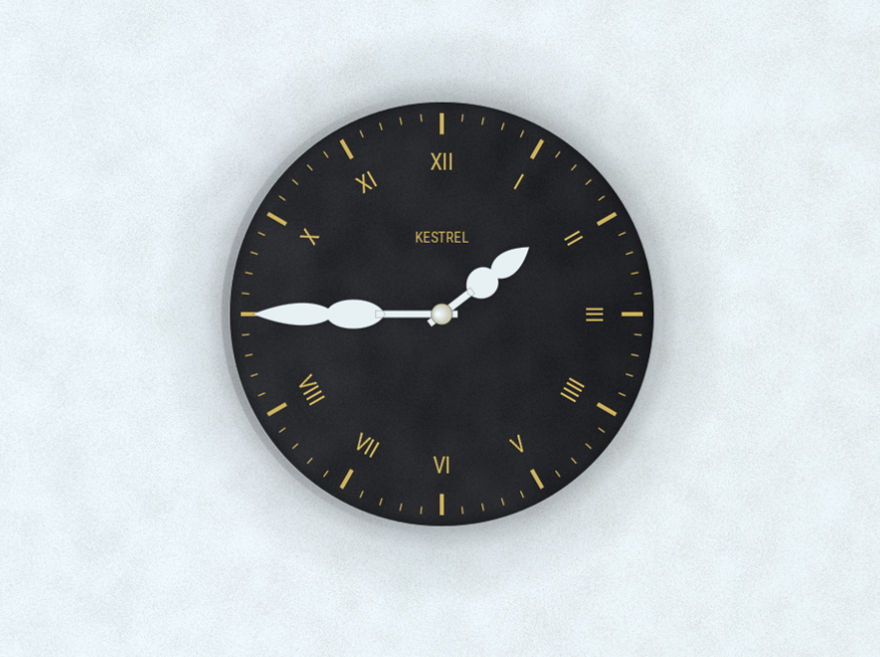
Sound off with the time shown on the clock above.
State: 1:45
